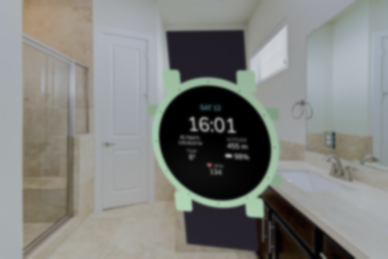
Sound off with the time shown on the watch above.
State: 16:01
